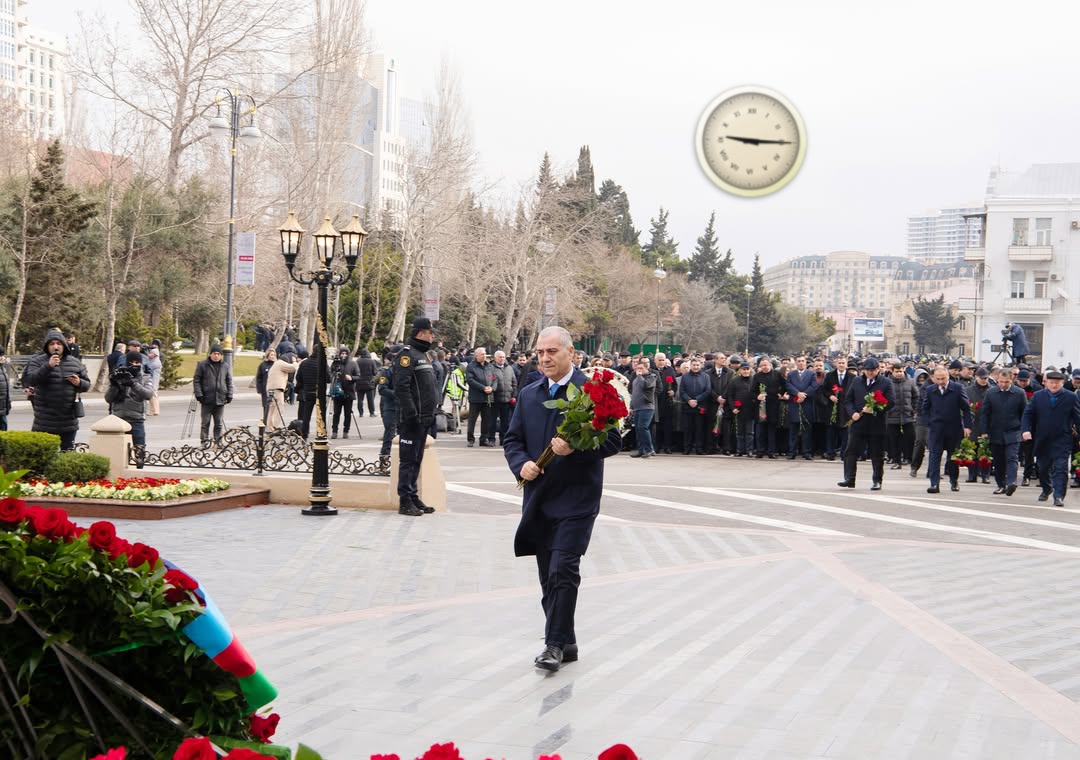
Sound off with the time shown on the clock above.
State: 9:15
